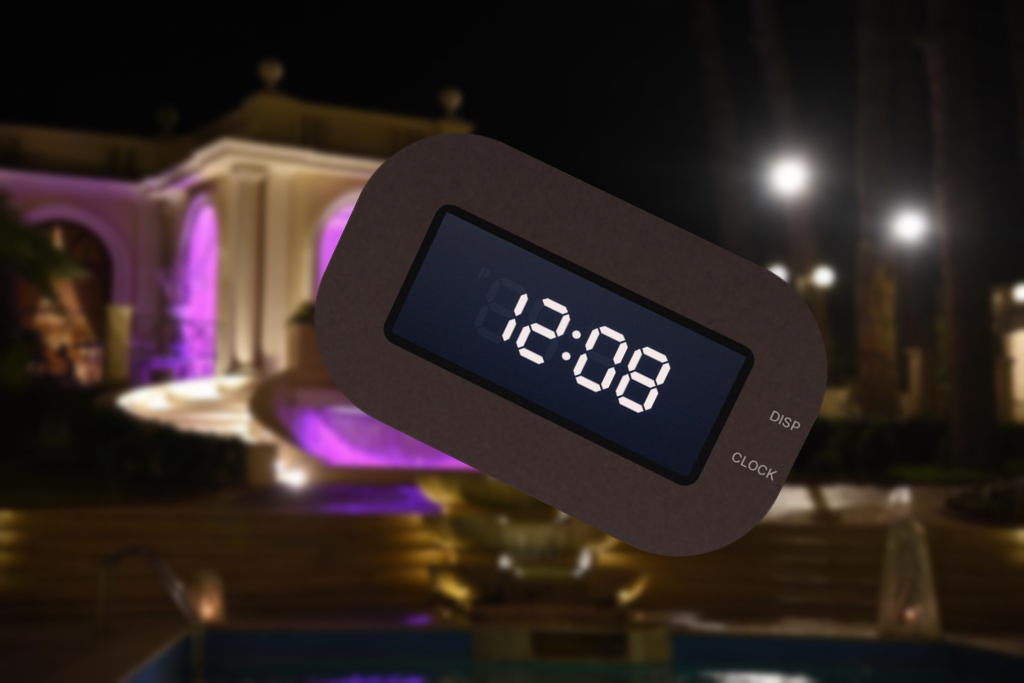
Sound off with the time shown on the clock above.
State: 12:08
